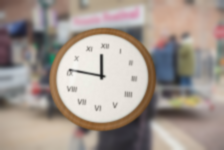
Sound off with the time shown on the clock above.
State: 11:46
